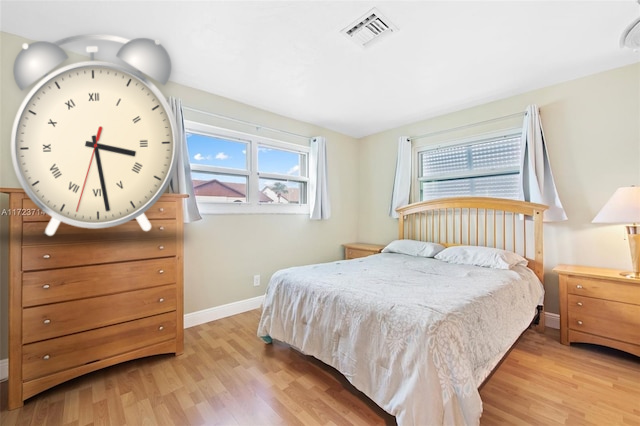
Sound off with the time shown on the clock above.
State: 3:28:33
